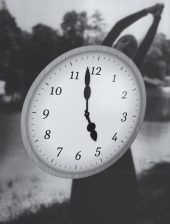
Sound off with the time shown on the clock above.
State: 4:58
